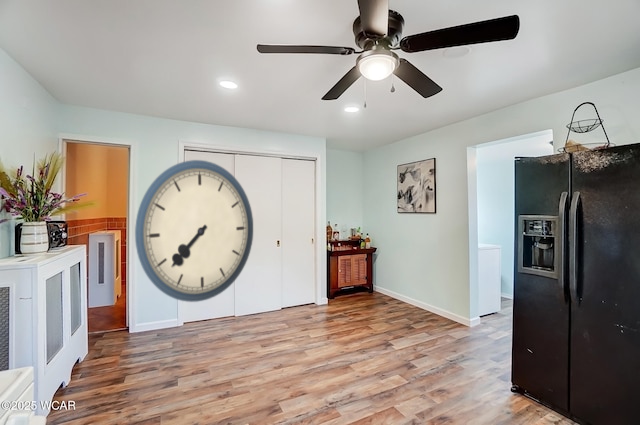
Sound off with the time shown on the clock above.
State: 7:38
